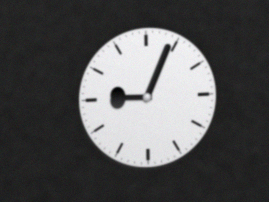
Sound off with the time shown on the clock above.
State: 9:04
